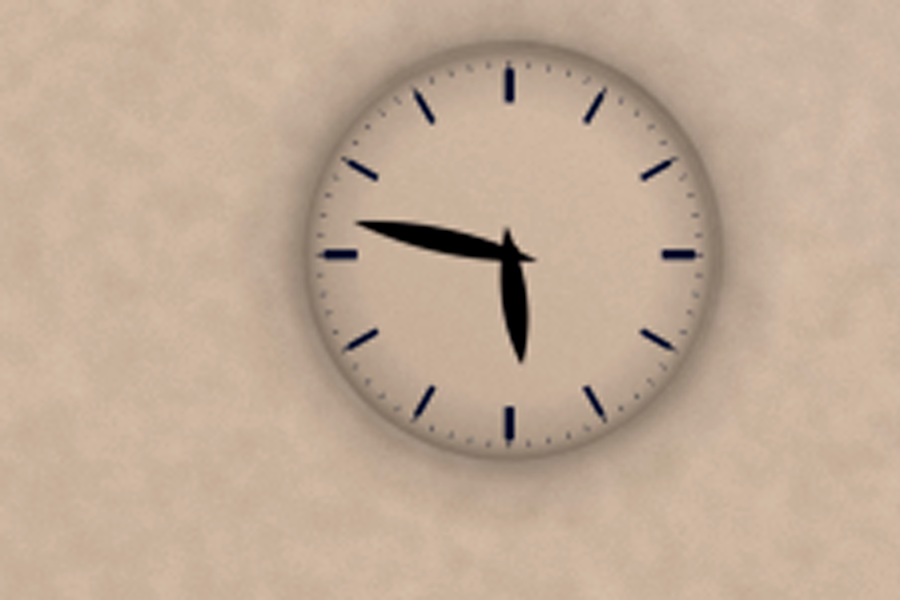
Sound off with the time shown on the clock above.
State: 5:47
